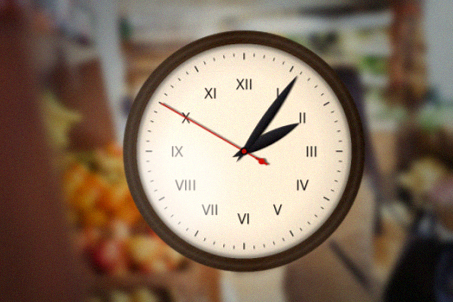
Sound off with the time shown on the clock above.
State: 2:05:50
